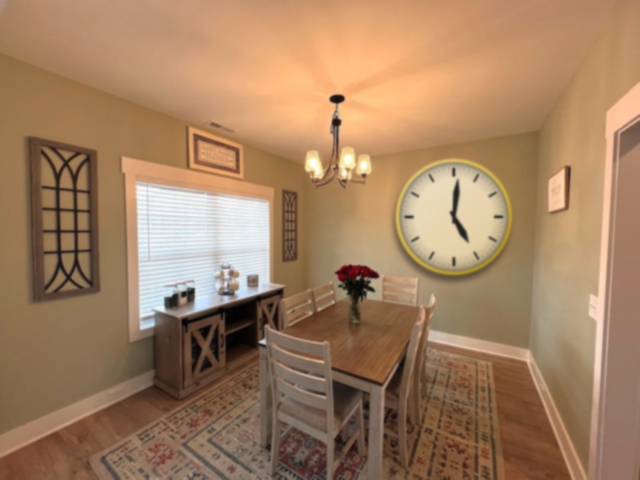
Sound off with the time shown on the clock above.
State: 5:01
